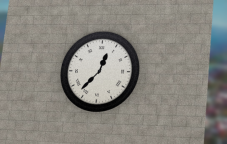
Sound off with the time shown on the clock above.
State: 12:37
